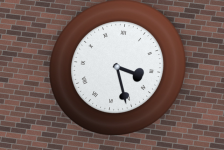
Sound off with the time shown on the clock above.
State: 3:26
